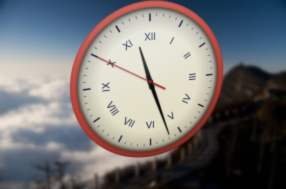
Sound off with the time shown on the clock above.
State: 11:26:50
